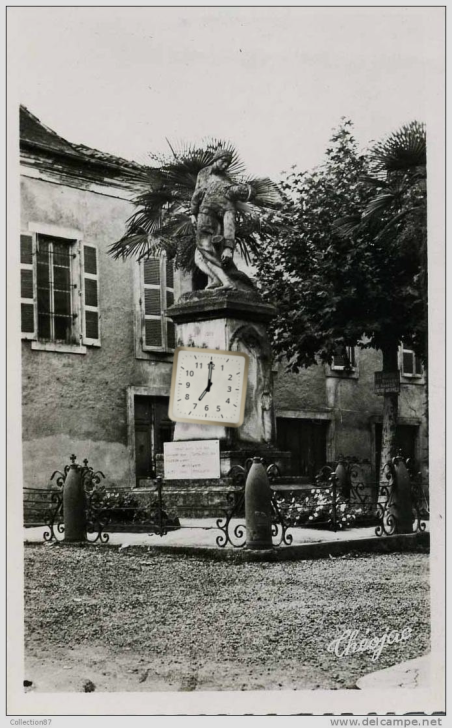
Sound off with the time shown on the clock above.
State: 7:00
